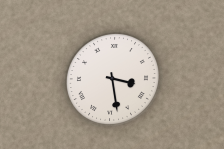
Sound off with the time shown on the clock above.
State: 3:28
